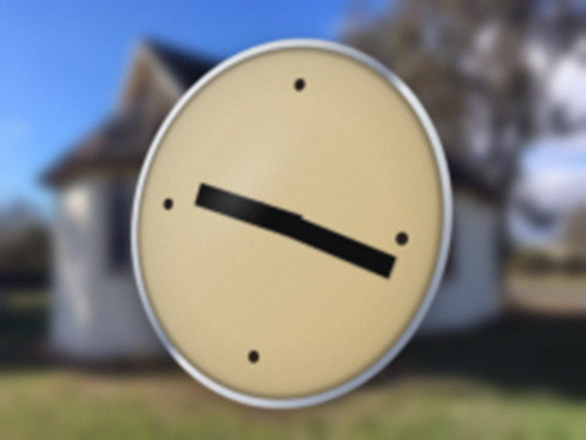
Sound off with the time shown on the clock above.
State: 9:17
